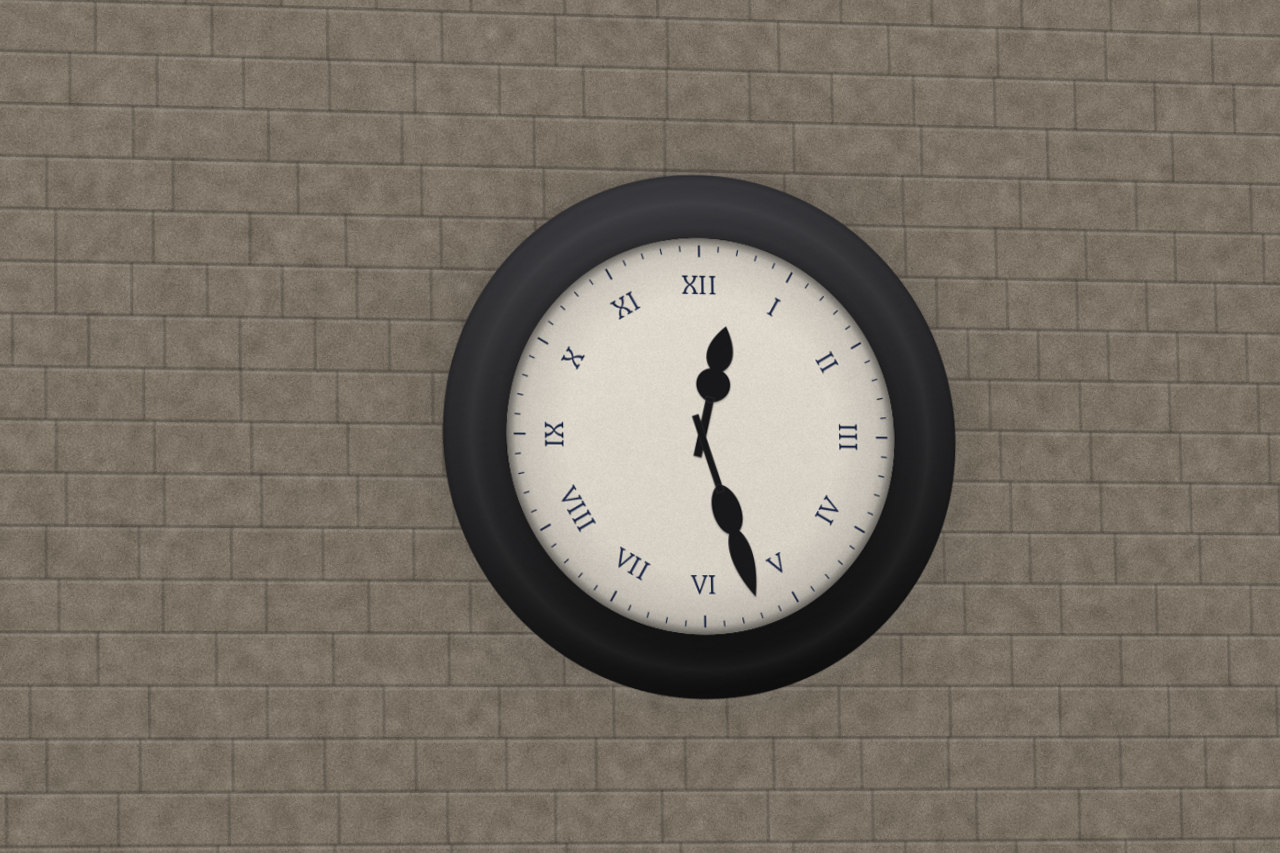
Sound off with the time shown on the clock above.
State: 12:27
